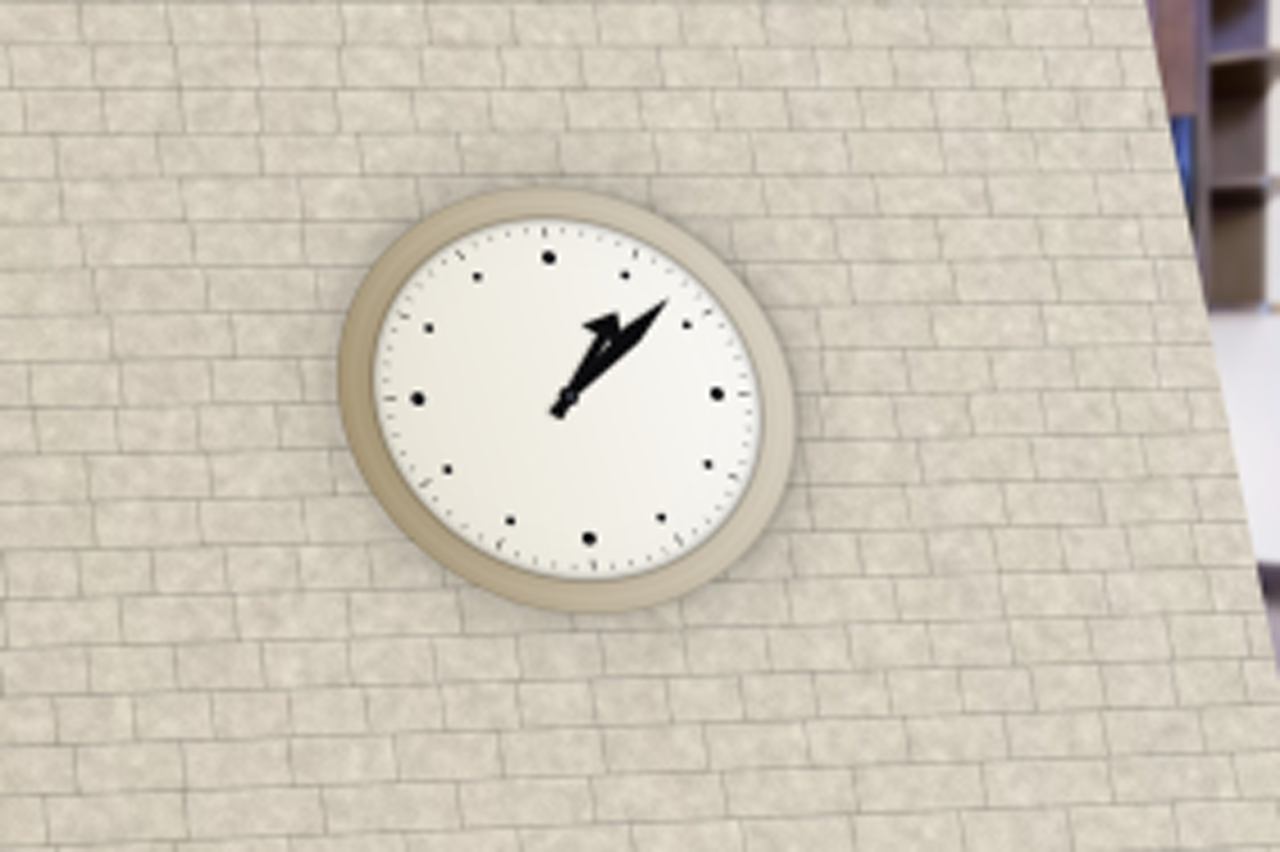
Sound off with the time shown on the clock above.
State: 1:08
